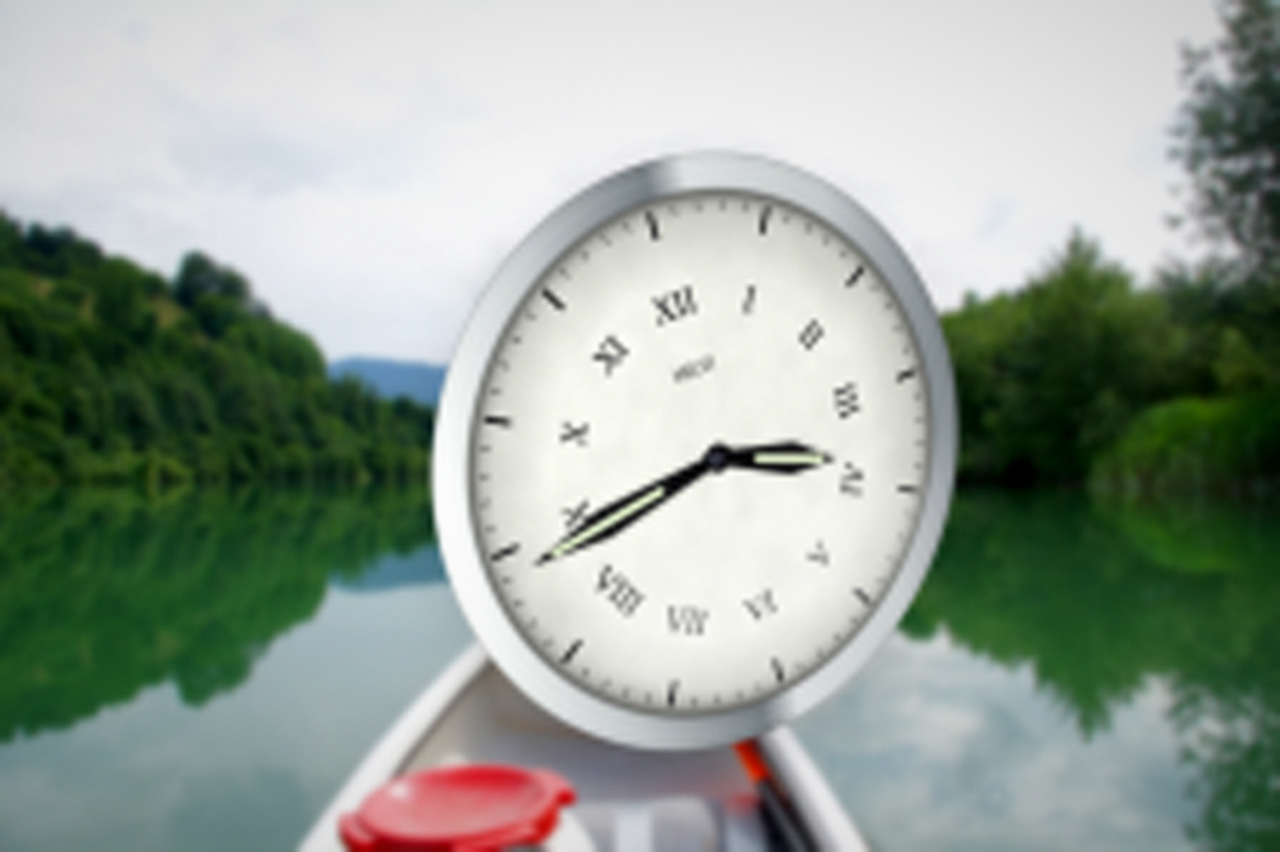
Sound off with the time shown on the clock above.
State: 3:44
